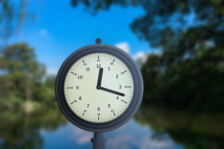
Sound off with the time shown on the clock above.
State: 12:18
